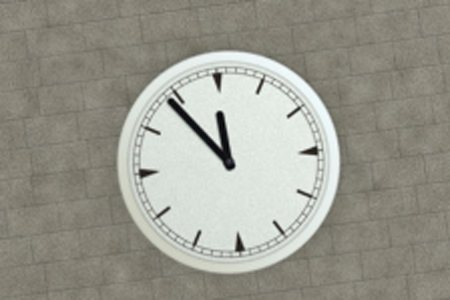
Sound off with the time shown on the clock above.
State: 11:54
